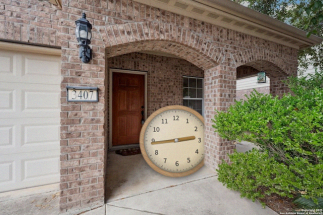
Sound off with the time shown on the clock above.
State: 2:44
